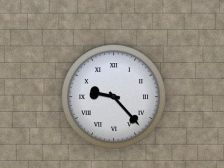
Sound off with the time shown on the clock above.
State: 9:23
